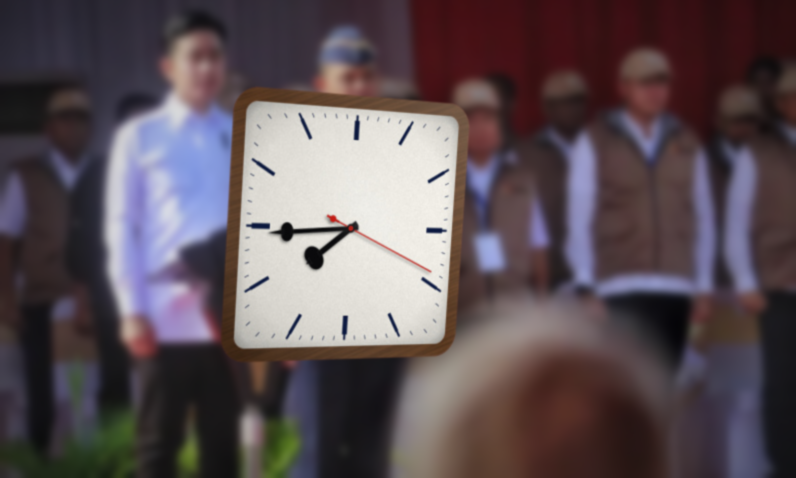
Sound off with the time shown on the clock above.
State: 7:44:19
